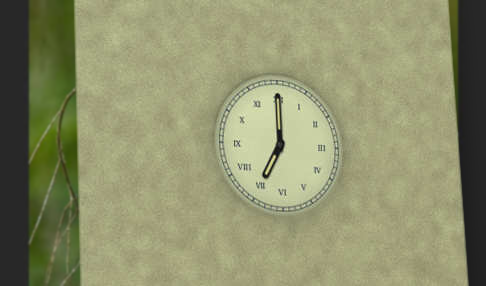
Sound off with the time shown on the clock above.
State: 7:00
